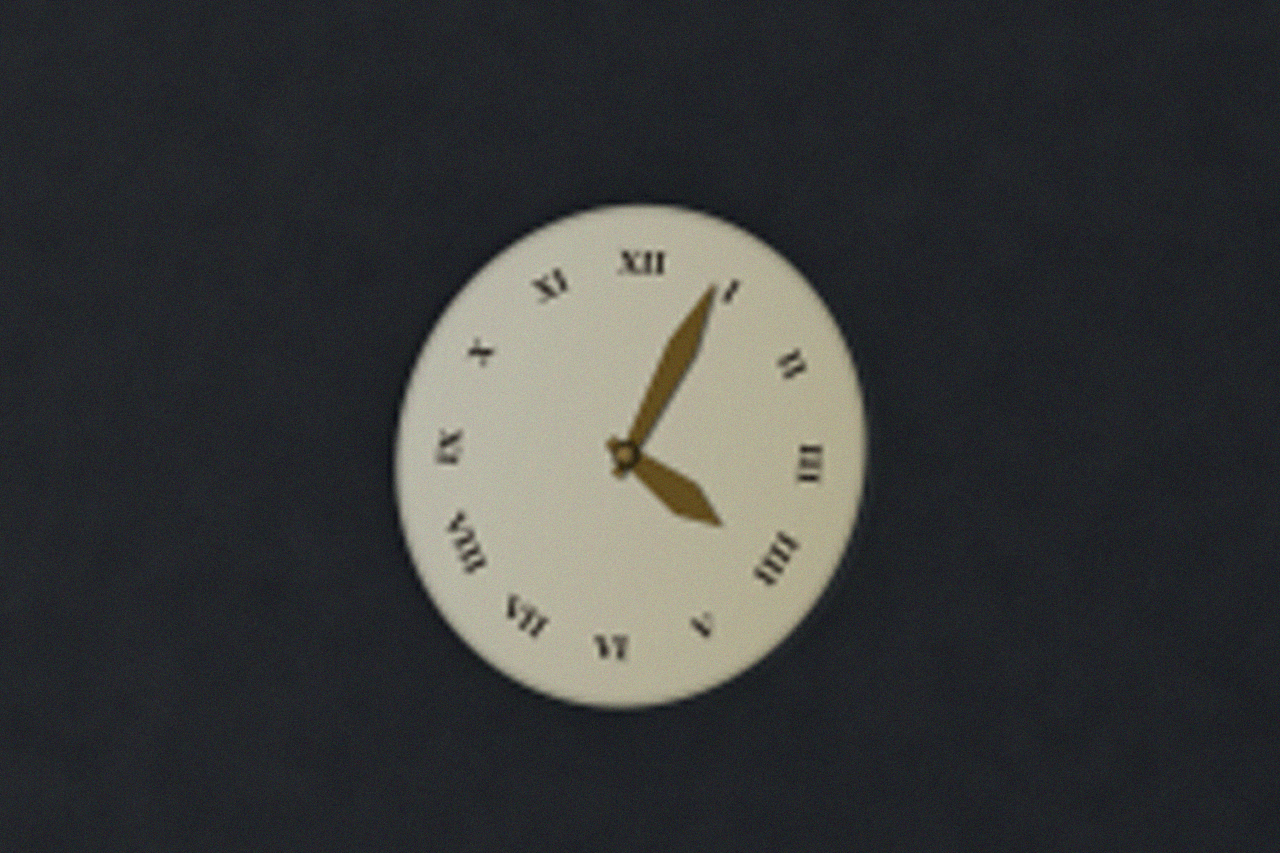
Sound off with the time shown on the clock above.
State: 4:04
